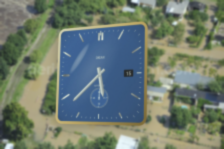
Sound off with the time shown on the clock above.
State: 5:38
